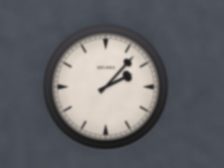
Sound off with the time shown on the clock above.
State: 2:07
